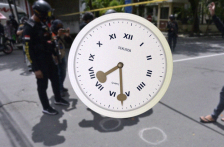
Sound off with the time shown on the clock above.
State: 7:27
